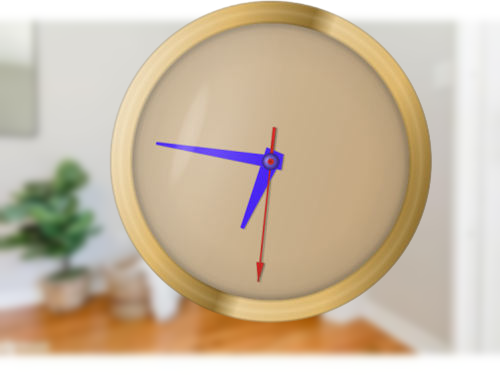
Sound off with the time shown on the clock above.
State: 6:46:31
